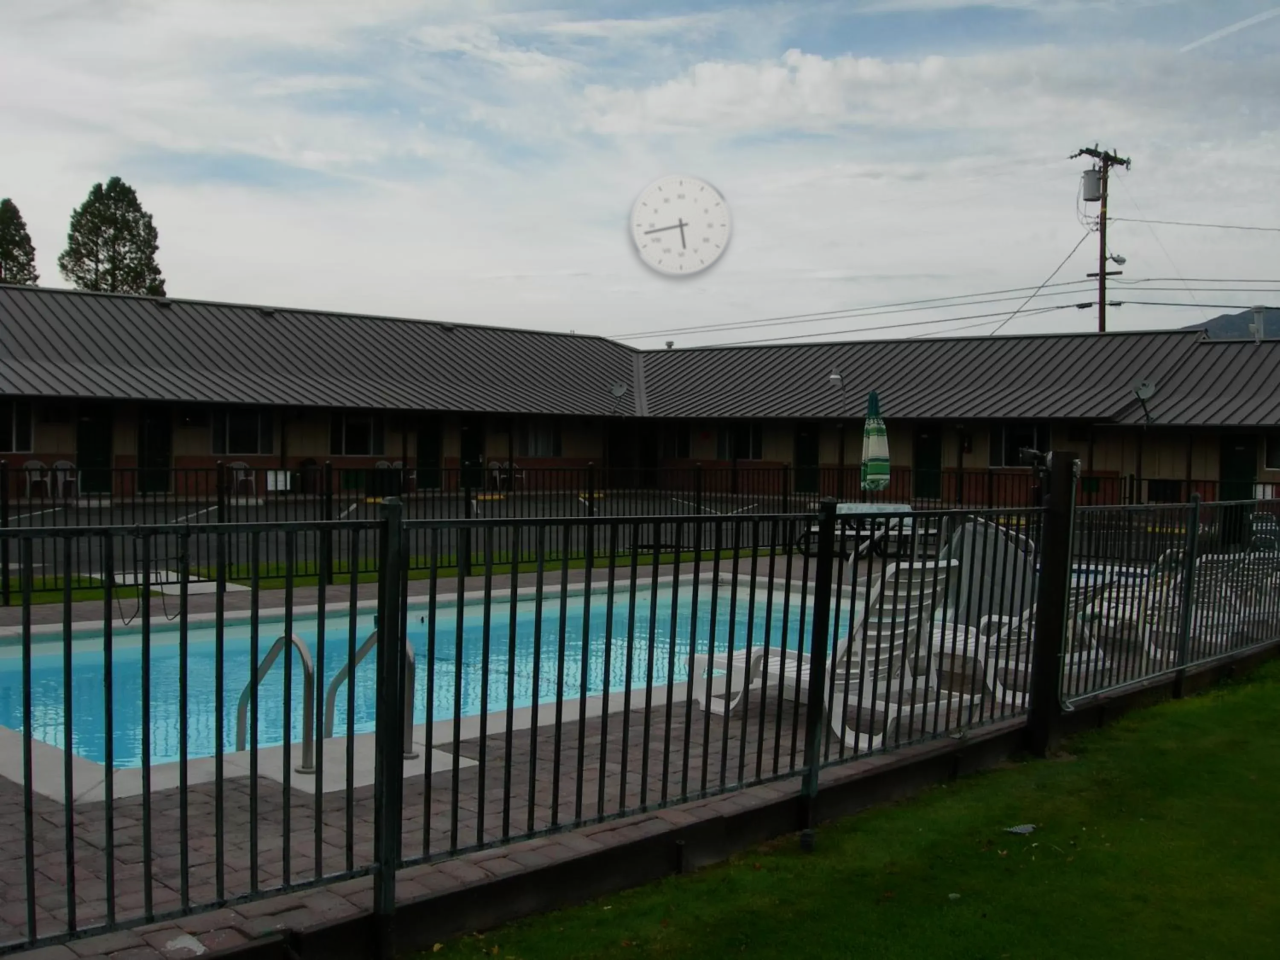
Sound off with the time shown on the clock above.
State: 5:43
